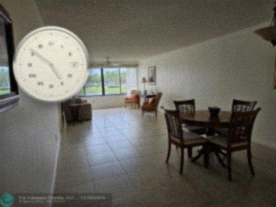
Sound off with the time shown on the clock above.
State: 4:51
